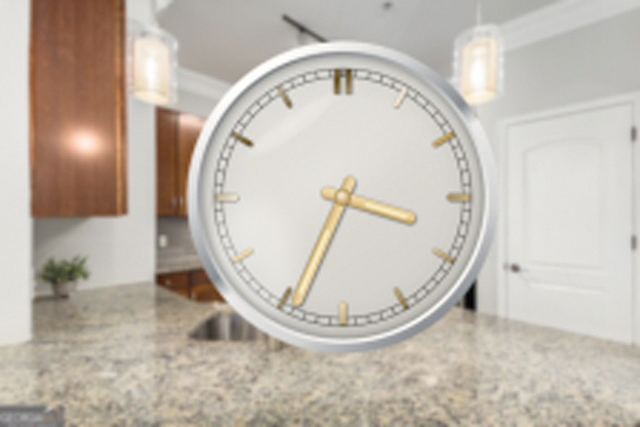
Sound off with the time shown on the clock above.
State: 3:34
